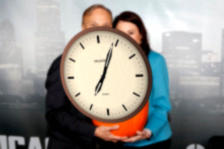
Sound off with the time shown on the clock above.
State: 7:04
